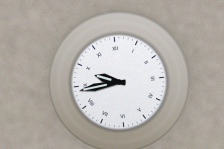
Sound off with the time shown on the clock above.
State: 9:44
